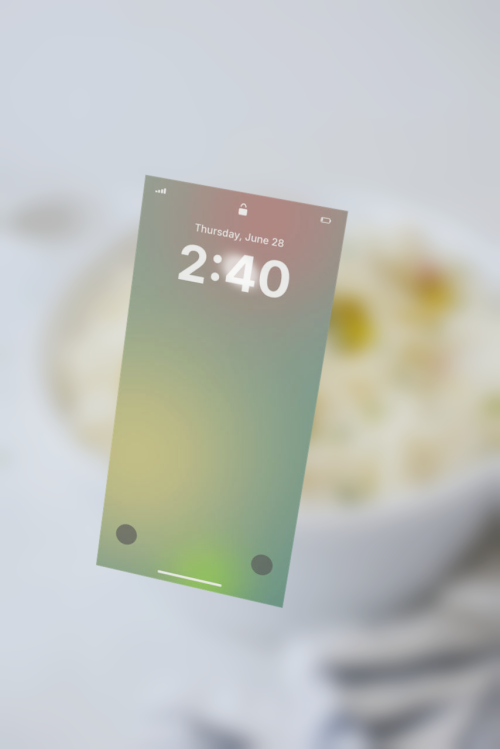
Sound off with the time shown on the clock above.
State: 2:40
